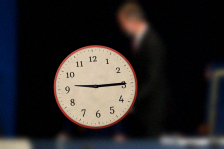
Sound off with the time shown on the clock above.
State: 9:15
